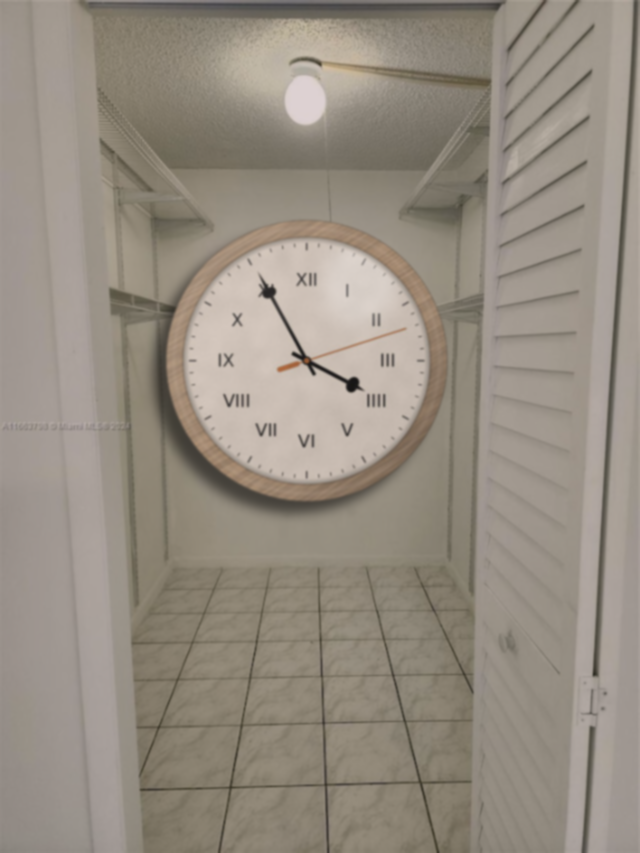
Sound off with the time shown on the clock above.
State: 3:55:12
